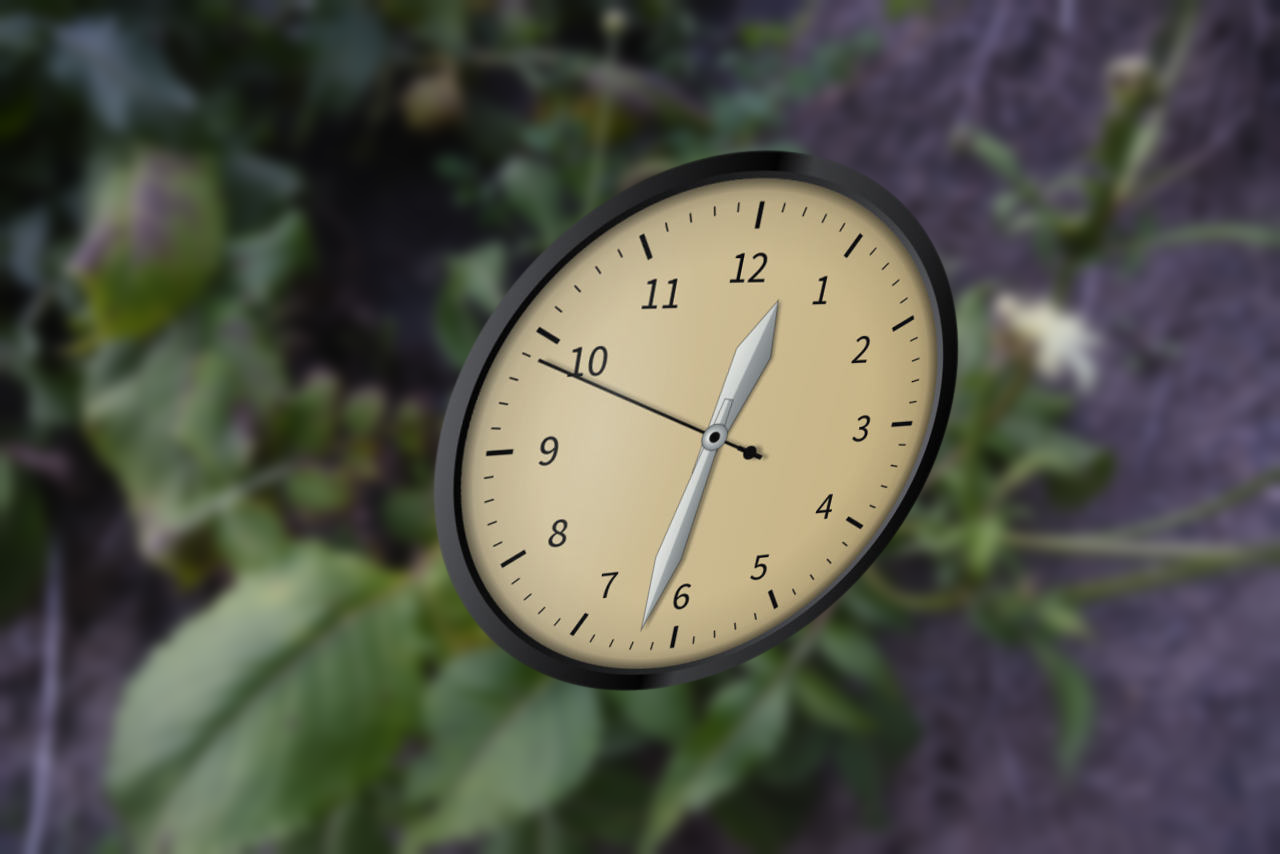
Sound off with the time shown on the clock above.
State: 12:31:49
